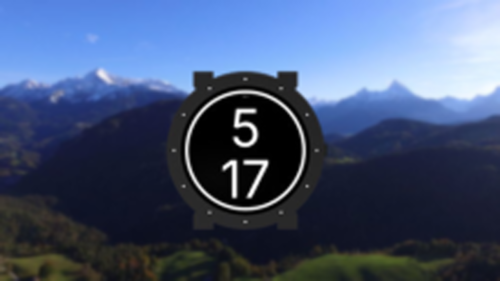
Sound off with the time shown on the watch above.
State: 5:17
